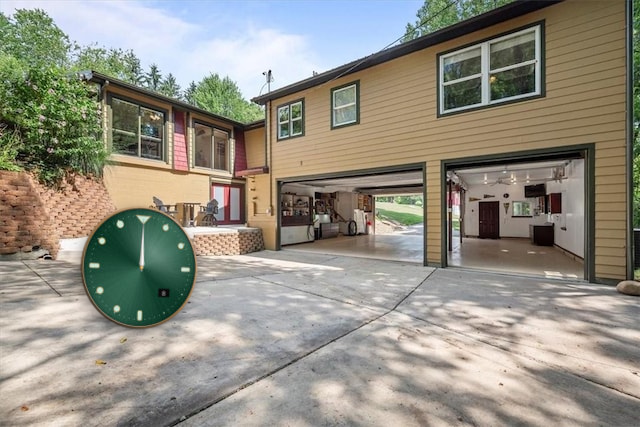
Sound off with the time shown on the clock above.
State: 12:00
